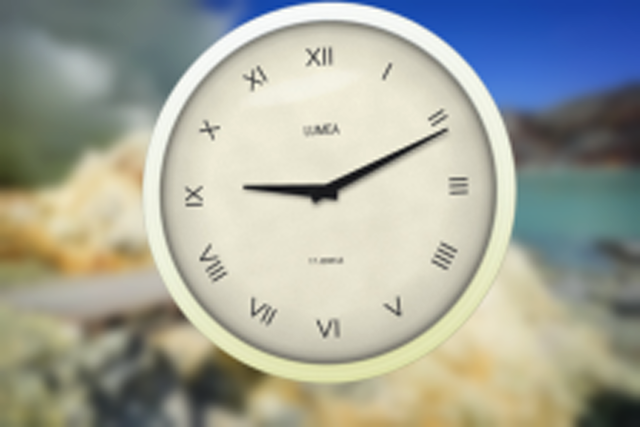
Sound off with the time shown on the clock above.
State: 9:11
